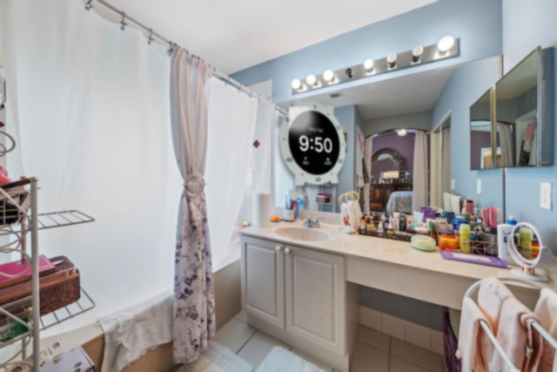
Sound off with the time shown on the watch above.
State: 9:50
